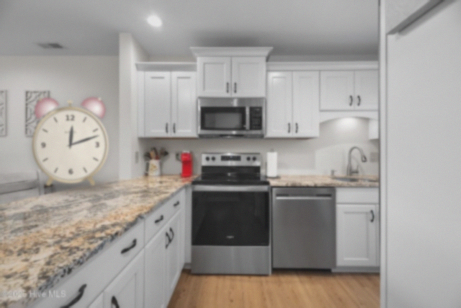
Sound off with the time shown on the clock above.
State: 12:12
